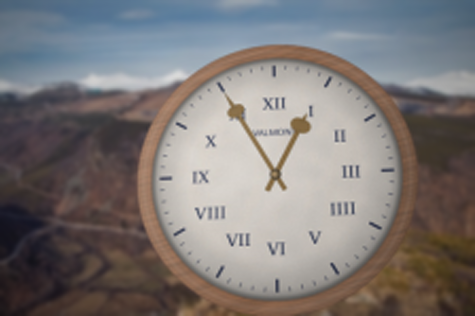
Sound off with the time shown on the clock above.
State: 12:55
